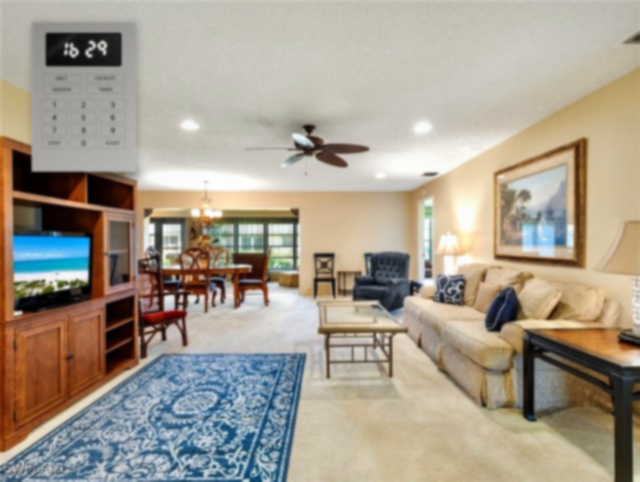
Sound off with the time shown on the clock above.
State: 16:29
